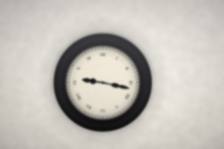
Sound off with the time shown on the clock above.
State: 9:17
